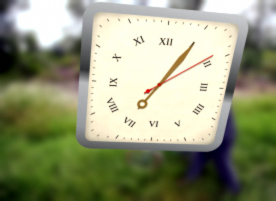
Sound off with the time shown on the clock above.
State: 7:05:09
